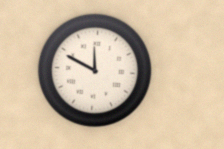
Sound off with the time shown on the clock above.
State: 11:49
